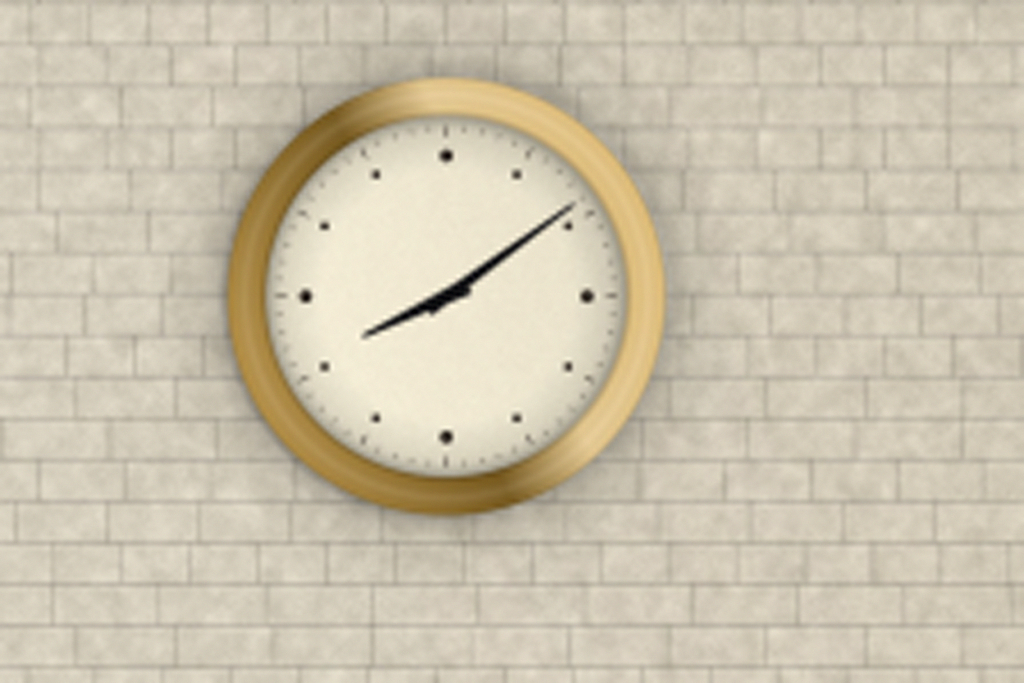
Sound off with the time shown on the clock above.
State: 8:09
